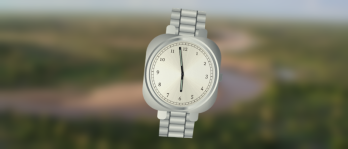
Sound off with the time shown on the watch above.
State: 5:58
